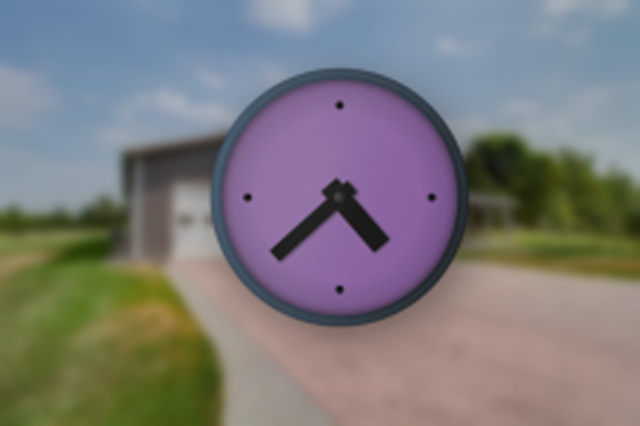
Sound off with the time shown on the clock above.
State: 4:38
